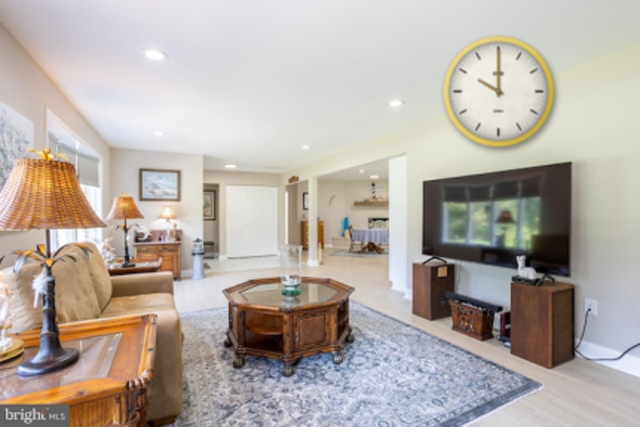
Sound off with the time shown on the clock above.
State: 10:00
